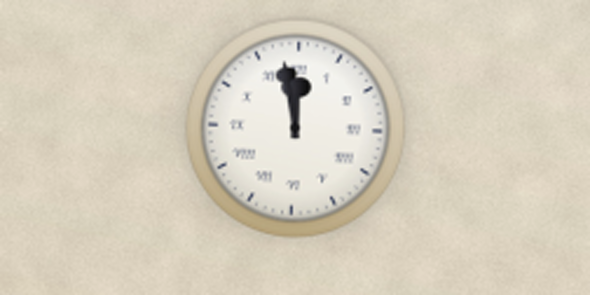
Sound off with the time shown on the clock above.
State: 11:58
